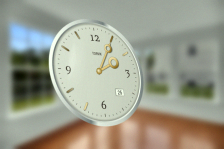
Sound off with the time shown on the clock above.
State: 2:05
